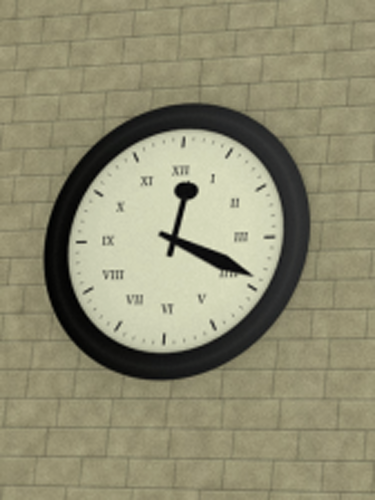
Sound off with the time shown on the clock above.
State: 12:19
